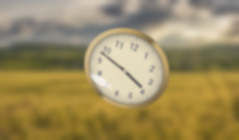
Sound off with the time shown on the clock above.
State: 3:48
